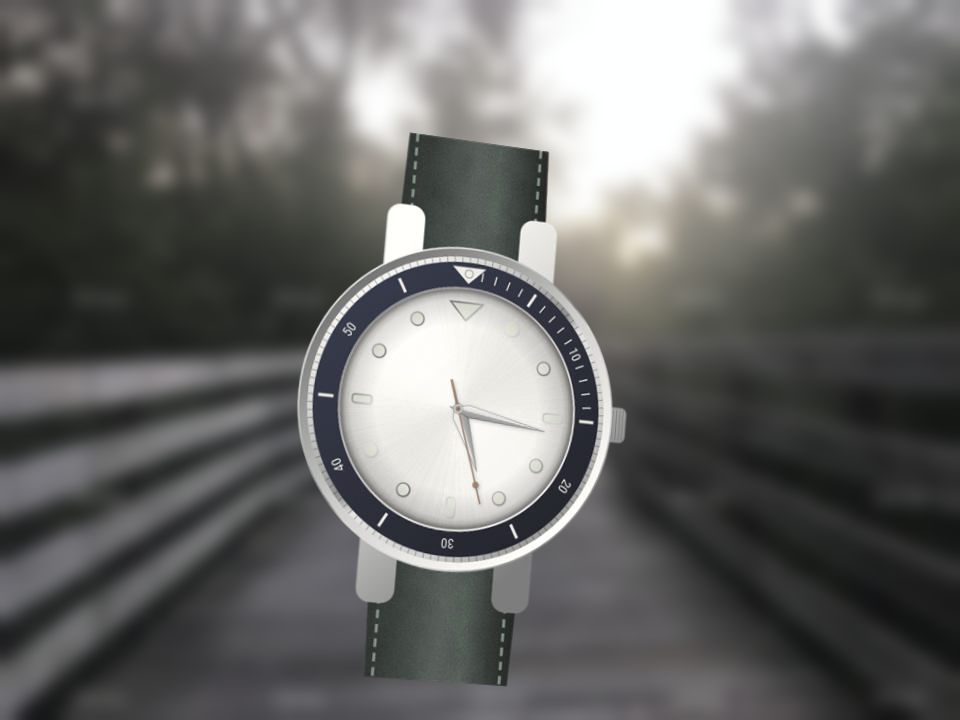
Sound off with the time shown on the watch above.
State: 5:16:27
